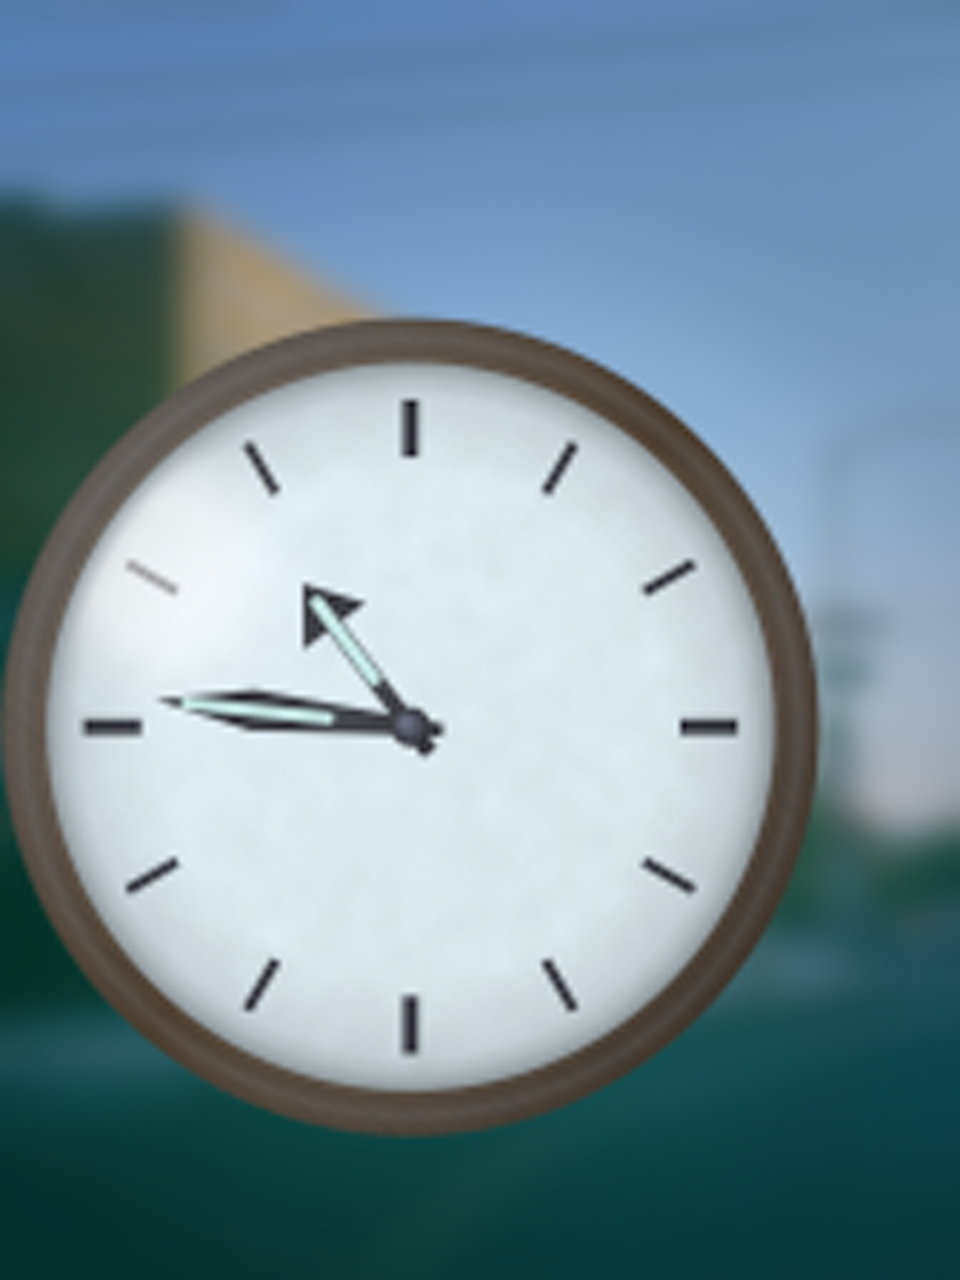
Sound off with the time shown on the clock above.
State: 10:46
